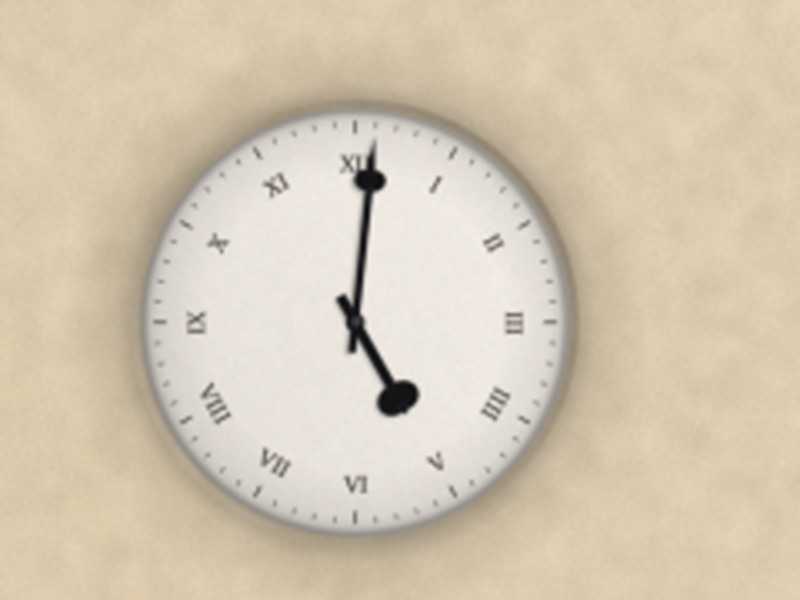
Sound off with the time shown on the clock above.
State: 5:01
